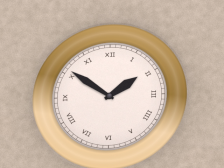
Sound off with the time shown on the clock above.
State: 1:51
